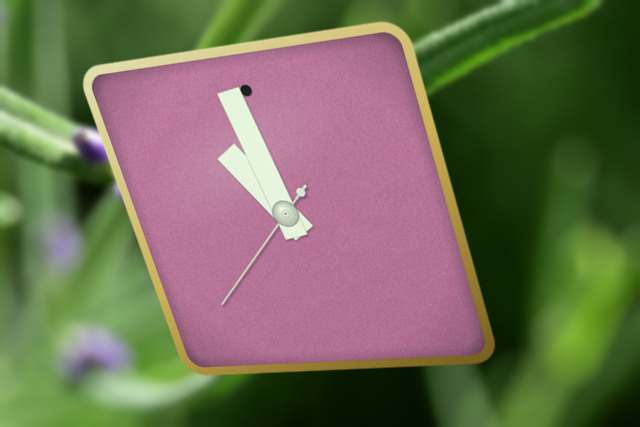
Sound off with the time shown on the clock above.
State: 10:58:38
